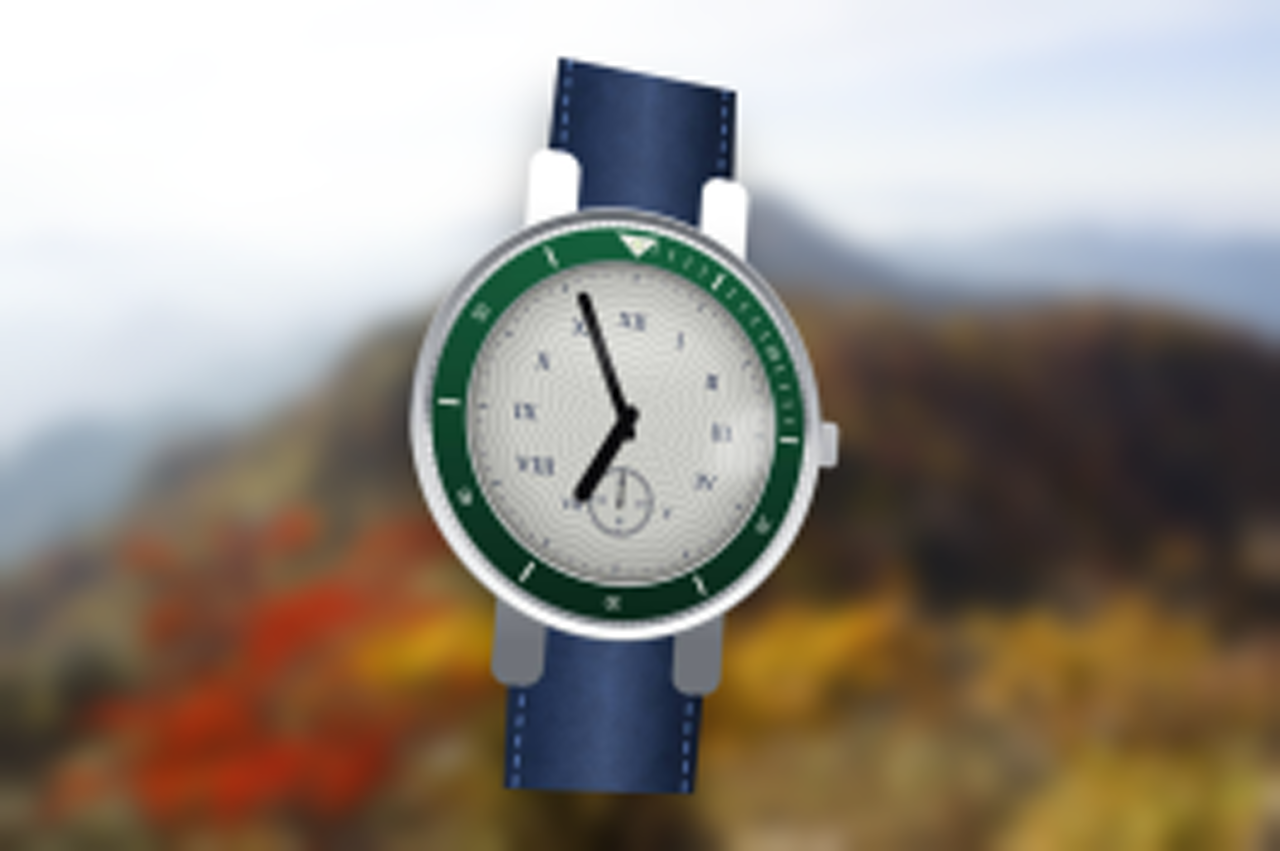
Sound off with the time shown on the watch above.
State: 6:56
